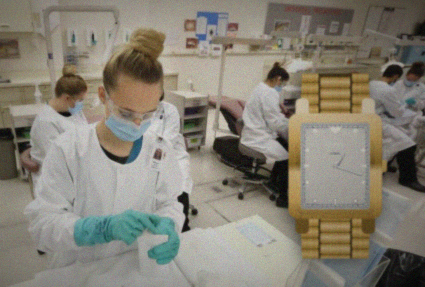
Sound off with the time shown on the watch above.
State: 1:18
